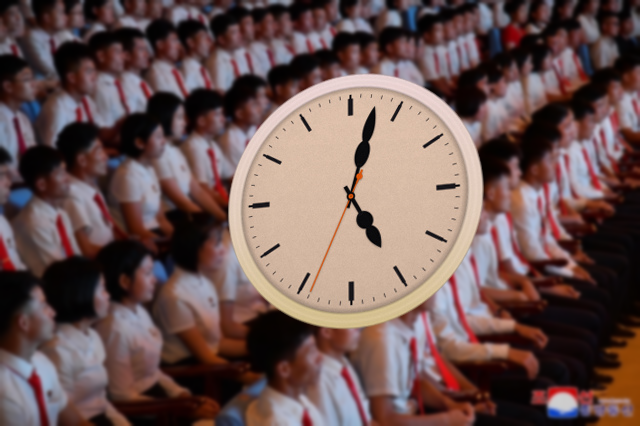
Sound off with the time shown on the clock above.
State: 5:02:34
